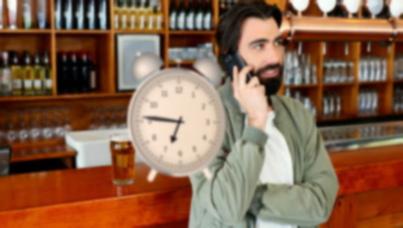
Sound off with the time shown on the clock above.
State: 6:46
